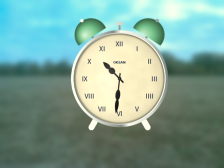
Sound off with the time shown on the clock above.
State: 10:31
